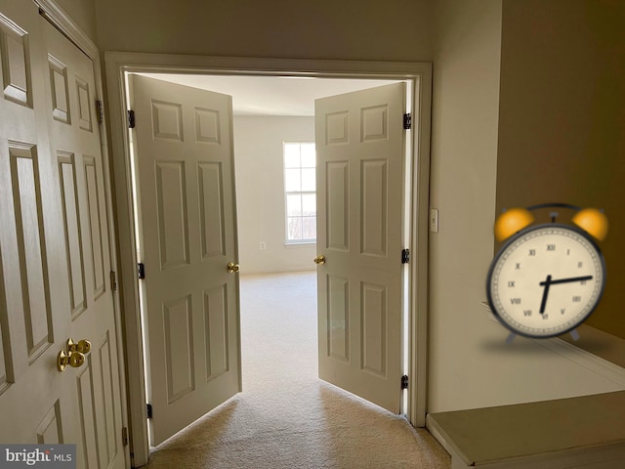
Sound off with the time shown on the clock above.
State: 6:14
